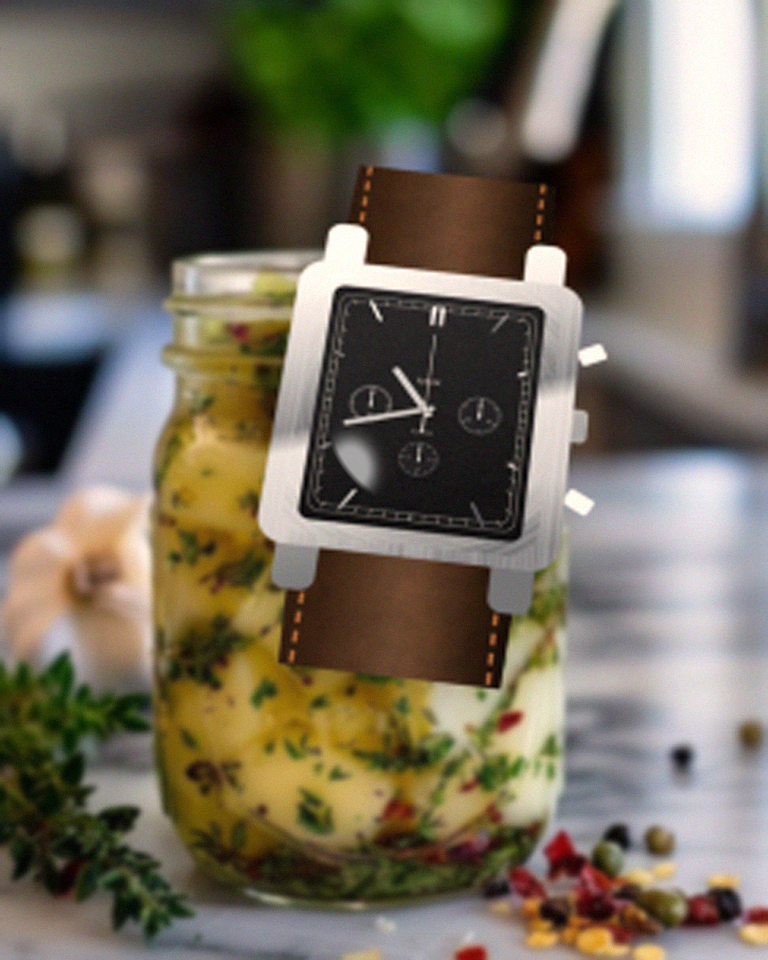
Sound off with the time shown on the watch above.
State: 10:42
